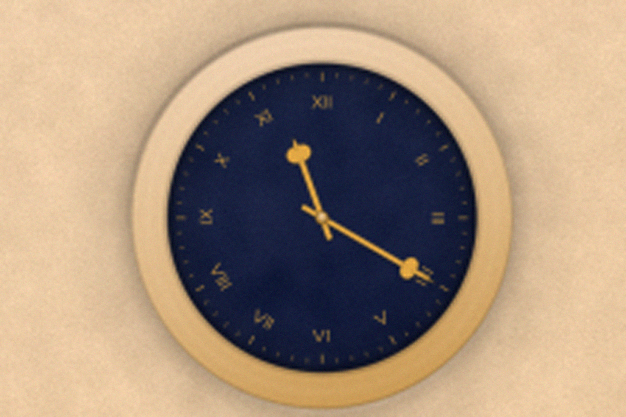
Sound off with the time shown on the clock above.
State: 11:20
